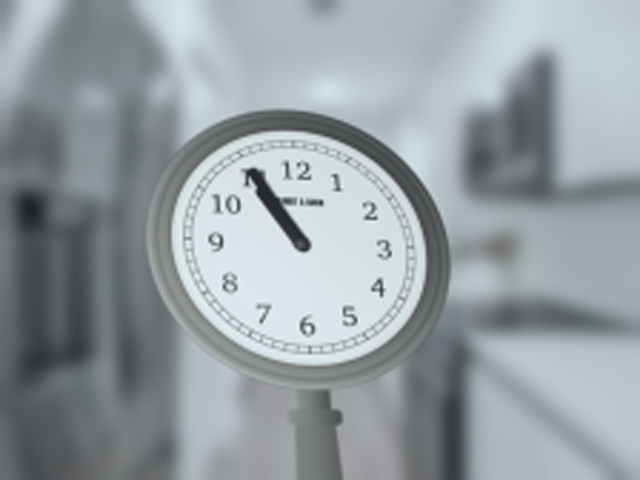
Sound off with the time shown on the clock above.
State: 10:55
